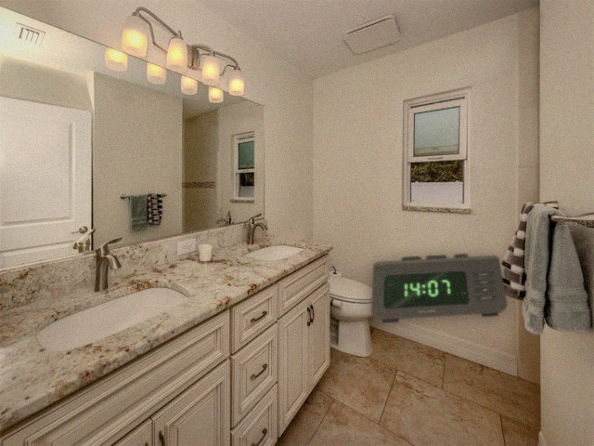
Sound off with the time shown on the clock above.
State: 14:07
